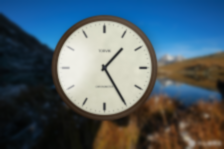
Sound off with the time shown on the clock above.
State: 1:25
